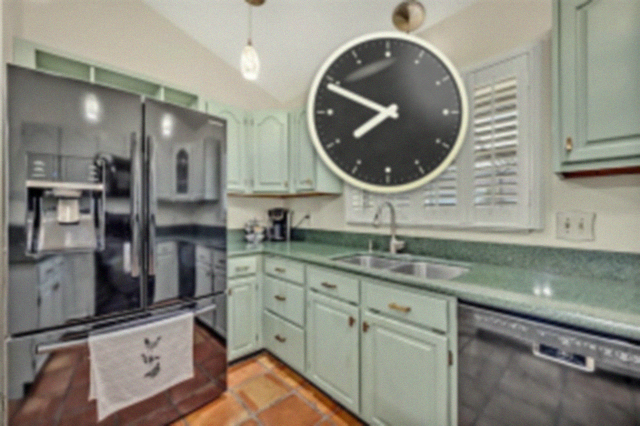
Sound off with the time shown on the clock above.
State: 7:49
